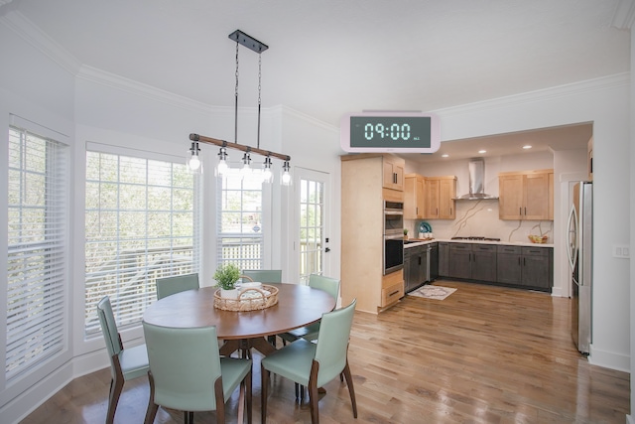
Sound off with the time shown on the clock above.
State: 9:00
